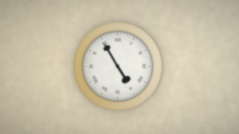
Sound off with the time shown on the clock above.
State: 4:55
